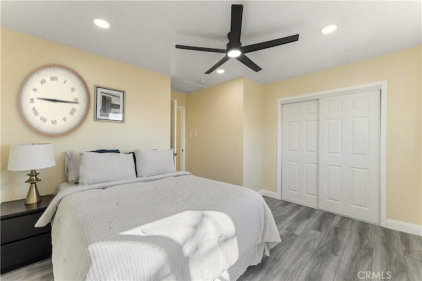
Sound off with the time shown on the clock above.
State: 9:16
